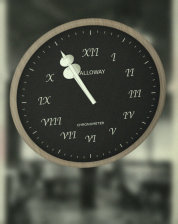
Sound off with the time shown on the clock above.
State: 10:55
